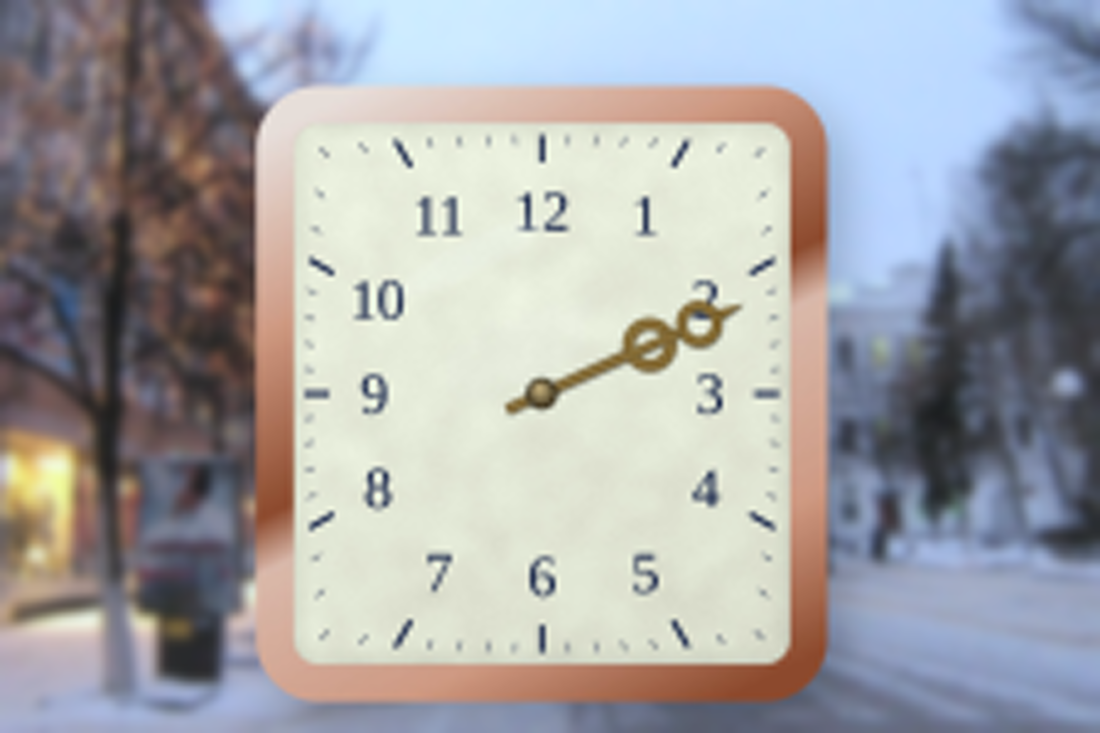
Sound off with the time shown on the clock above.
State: 2:11
